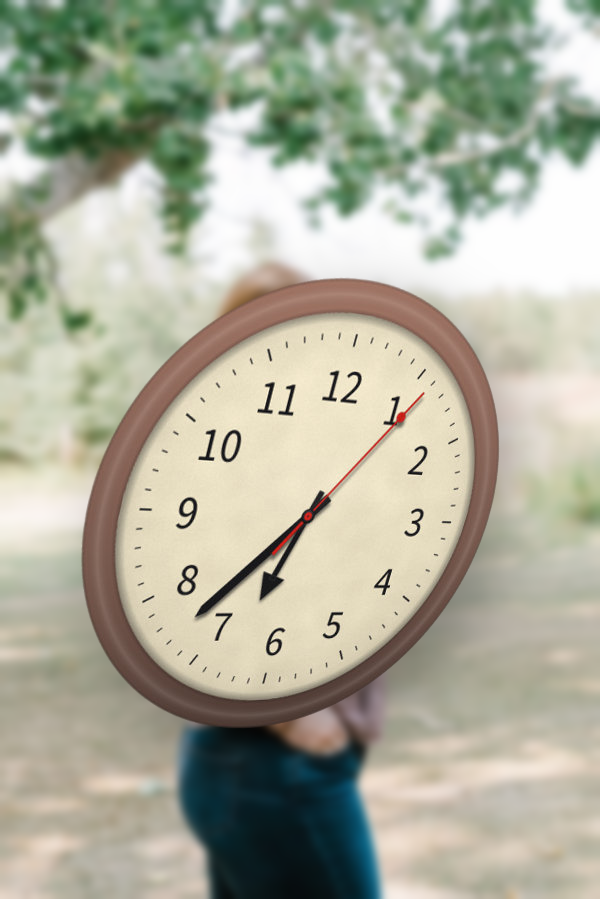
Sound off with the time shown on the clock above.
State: 6:37:06
